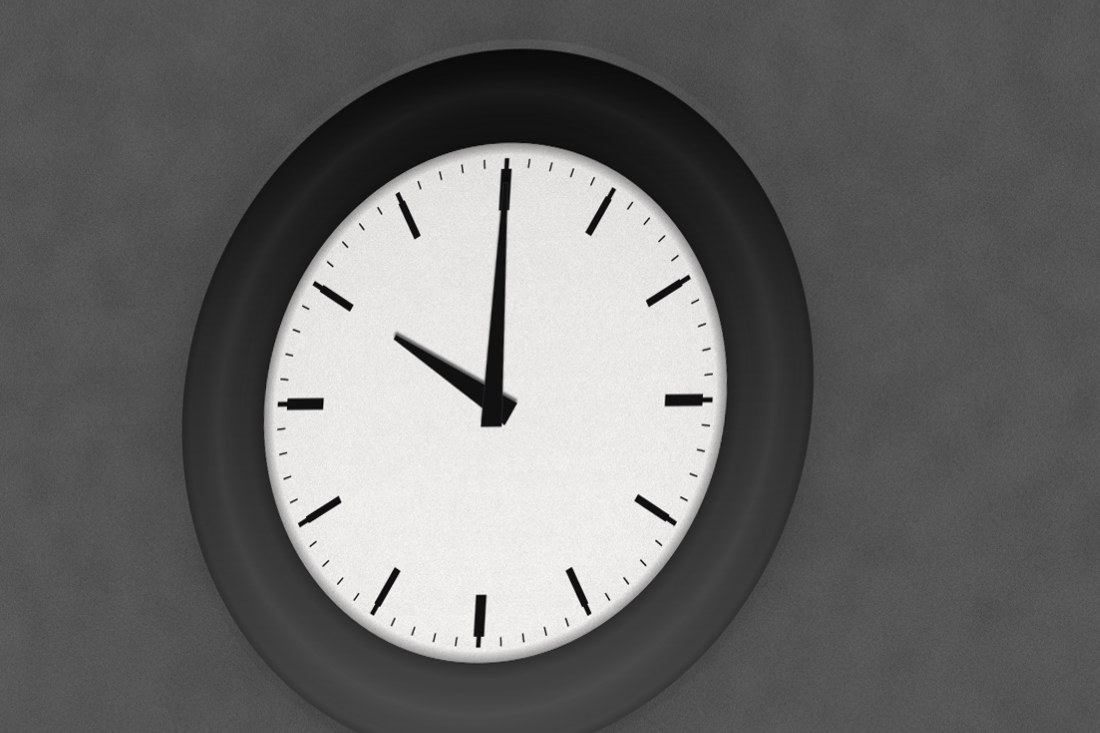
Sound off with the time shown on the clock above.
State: 10:00
